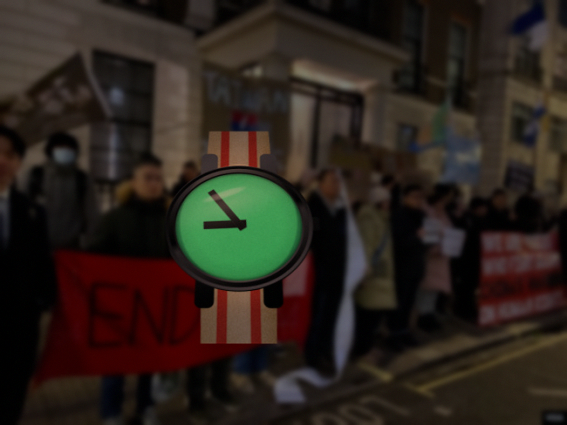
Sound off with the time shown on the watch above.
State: 8:54
